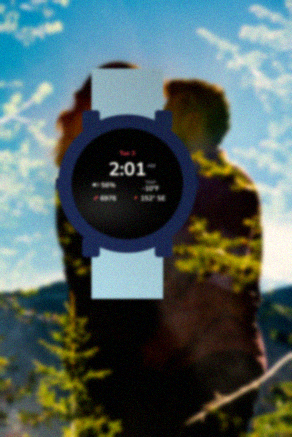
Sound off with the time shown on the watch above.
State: 2:01
